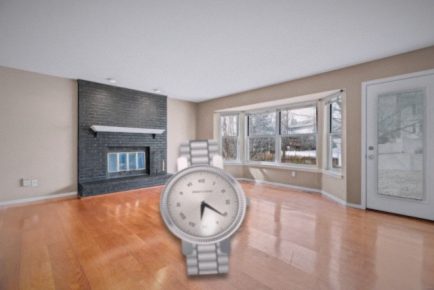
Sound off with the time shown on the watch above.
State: 6:21
